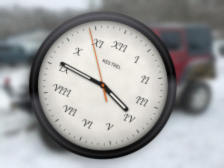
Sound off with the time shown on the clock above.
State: 3:45:54
